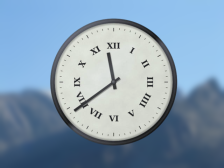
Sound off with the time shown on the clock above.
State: 11:39
